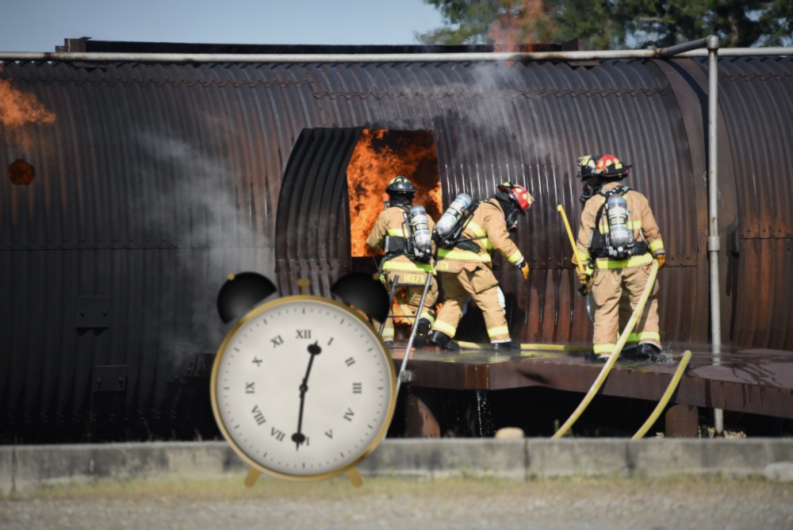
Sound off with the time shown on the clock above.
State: 12:31
